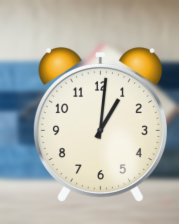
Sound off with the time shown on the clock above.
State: 1:01
